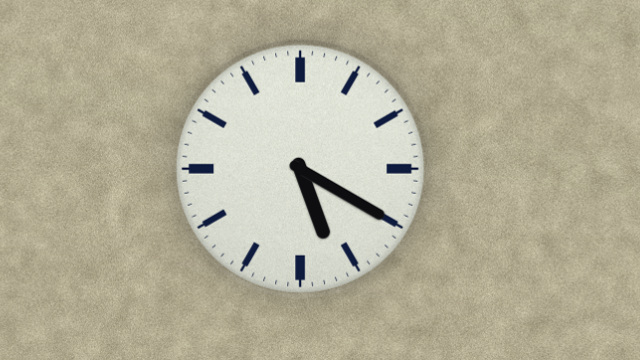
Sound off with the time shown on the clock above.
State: 5:20
